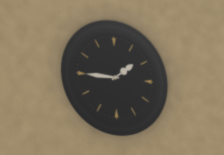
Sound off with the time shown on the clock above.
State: 1:45
